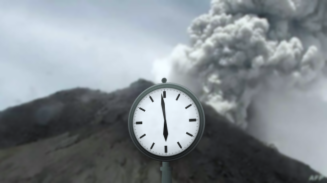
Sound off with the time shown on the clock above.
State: 5:59
